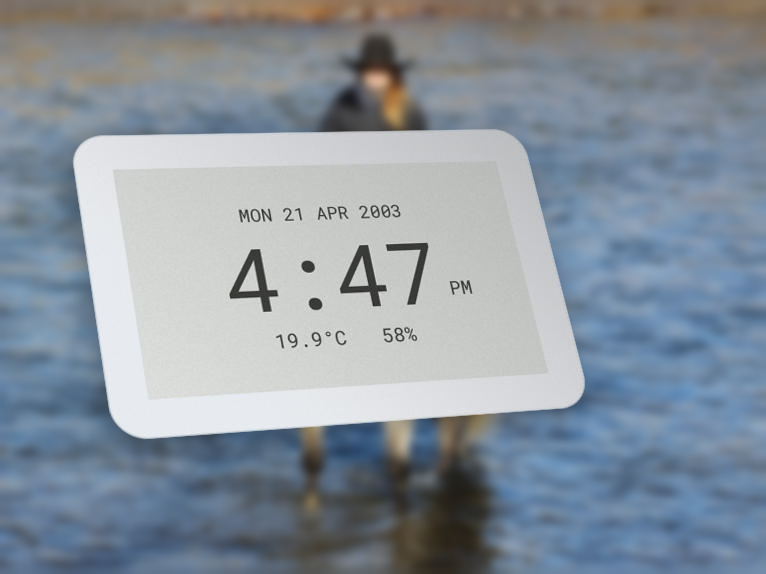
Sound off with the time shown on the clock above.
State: 4:47
